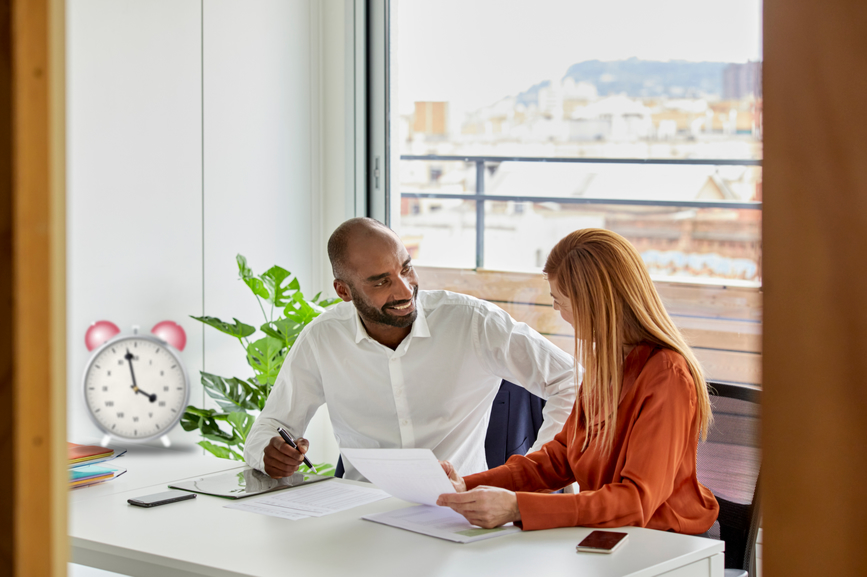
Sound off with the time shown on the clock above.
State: 3:58
